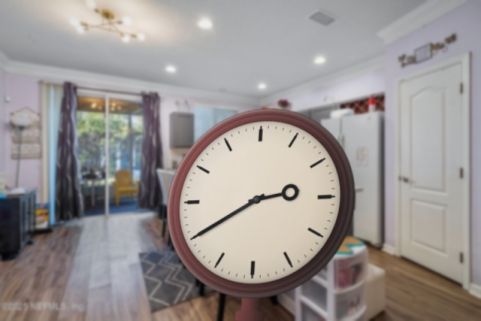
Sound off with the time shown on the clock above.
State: 2:40
